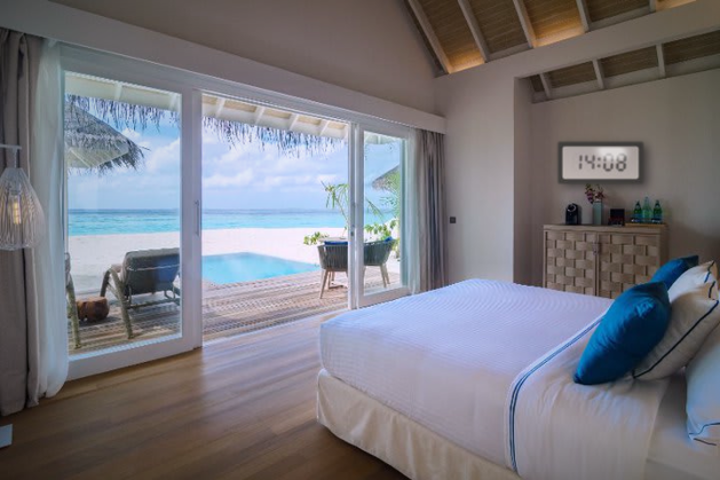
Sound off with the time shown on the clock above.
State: 14:08
